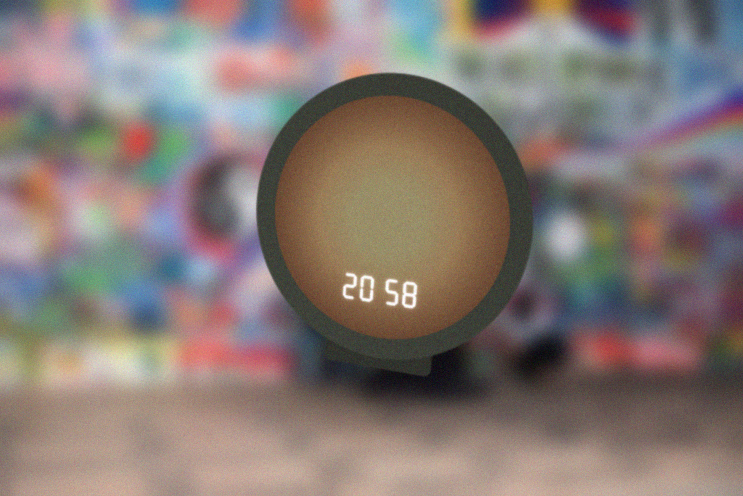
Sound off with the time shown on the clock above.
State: 20:58
